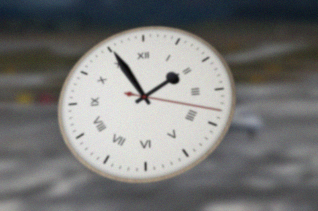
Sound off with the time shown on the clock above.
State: 1:55:18
